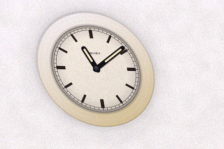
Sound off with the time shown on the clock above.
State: 11:09
